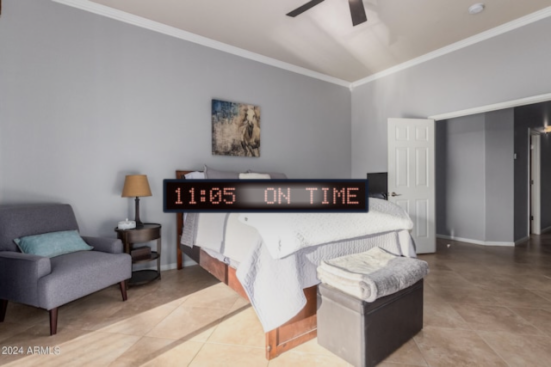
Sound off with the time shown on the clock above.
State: 11:05
